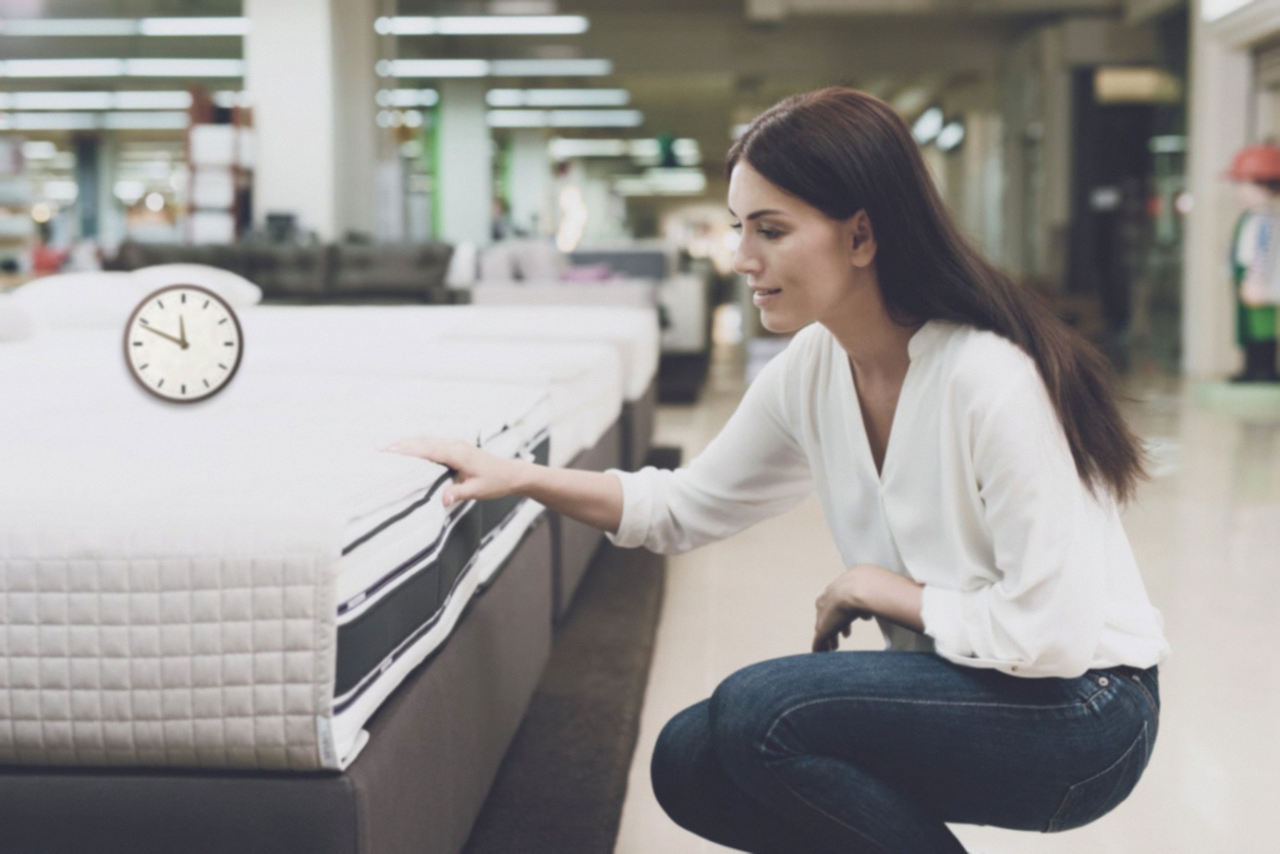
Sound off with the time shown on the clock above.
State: 11:49
